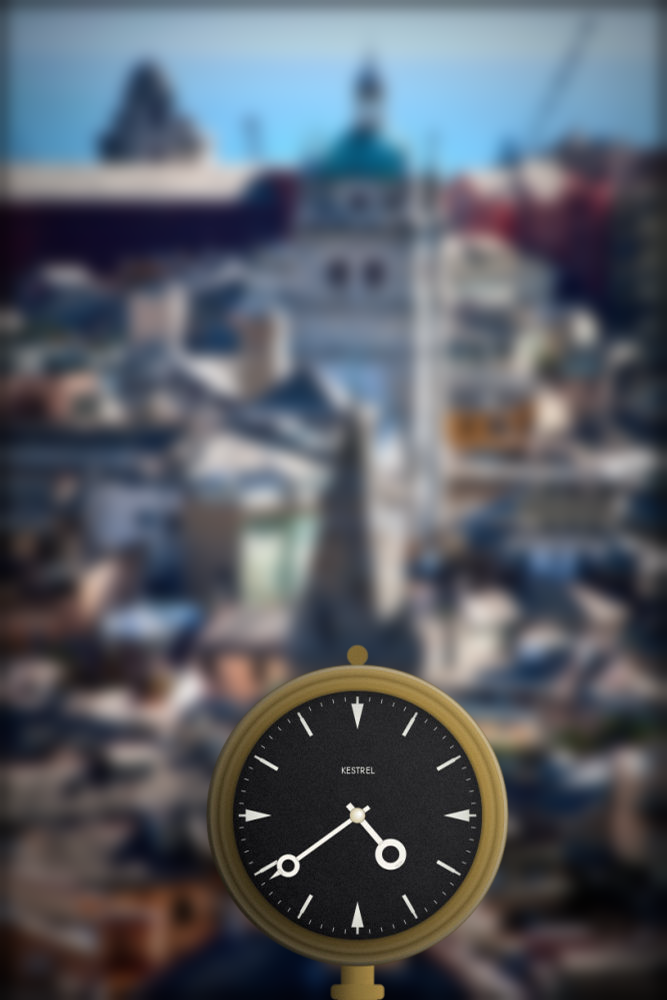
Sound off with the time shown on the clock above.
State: 4:39
